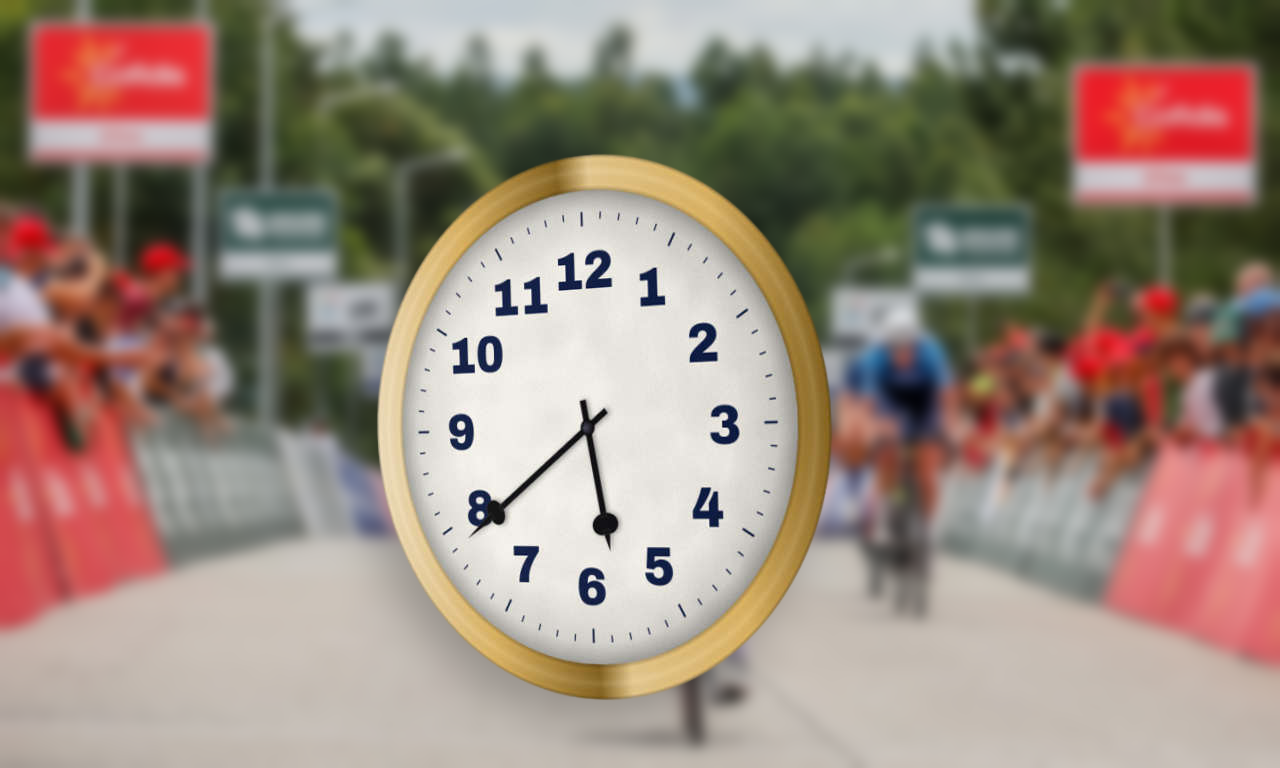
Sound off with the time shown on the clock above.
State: 5:39
